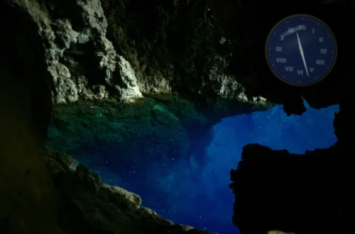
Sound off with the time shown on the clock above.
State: 11:27
